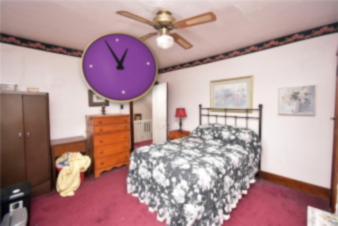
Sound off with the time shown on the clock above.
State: 12:56
